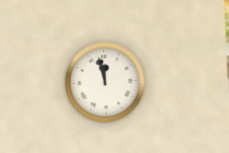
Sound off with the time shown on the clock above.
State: 11:58
